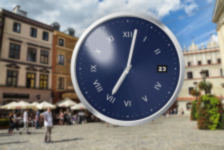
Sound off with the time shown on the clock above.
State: 7:02
